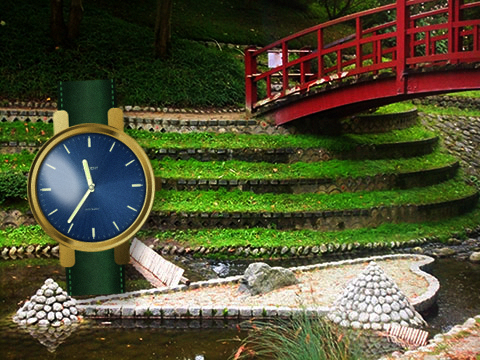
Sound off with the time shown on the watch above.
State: 11:36
